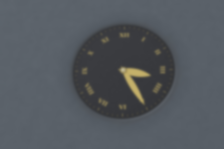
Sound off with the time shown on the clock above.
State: 3:25
